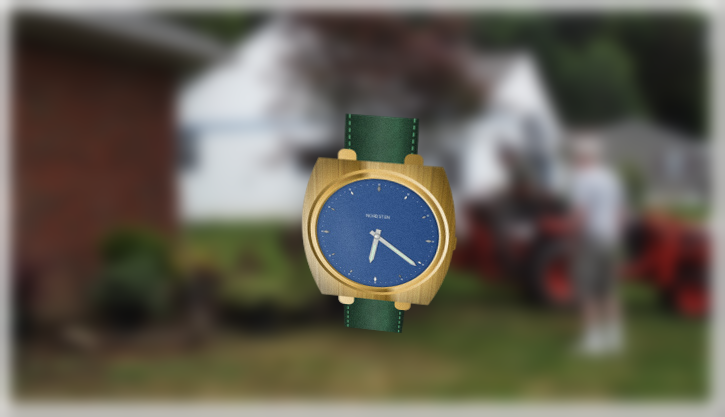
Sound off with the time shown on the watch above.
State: 6:21
